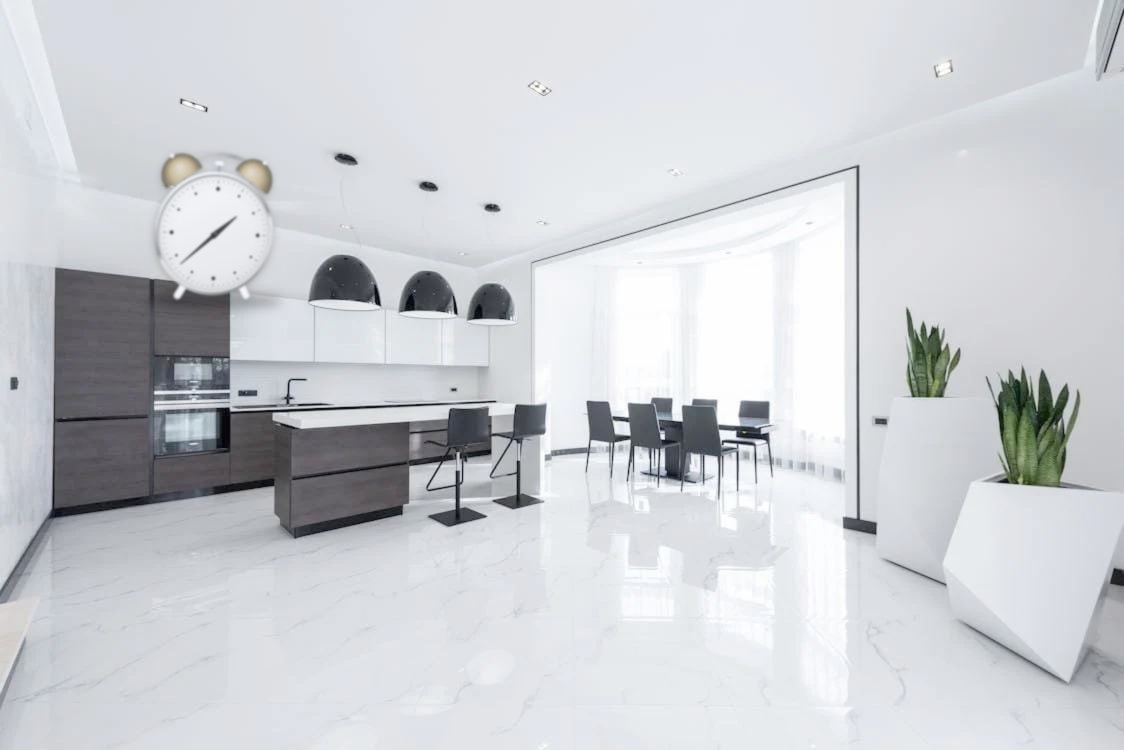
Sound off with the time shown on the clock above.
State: 1:38
